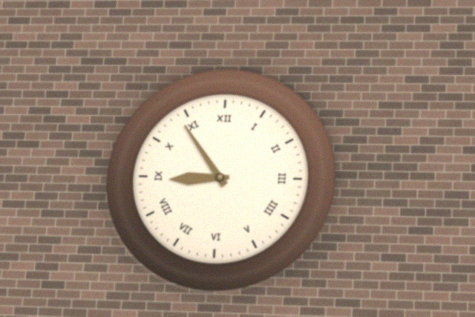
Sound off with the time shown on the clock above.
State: 8:54
